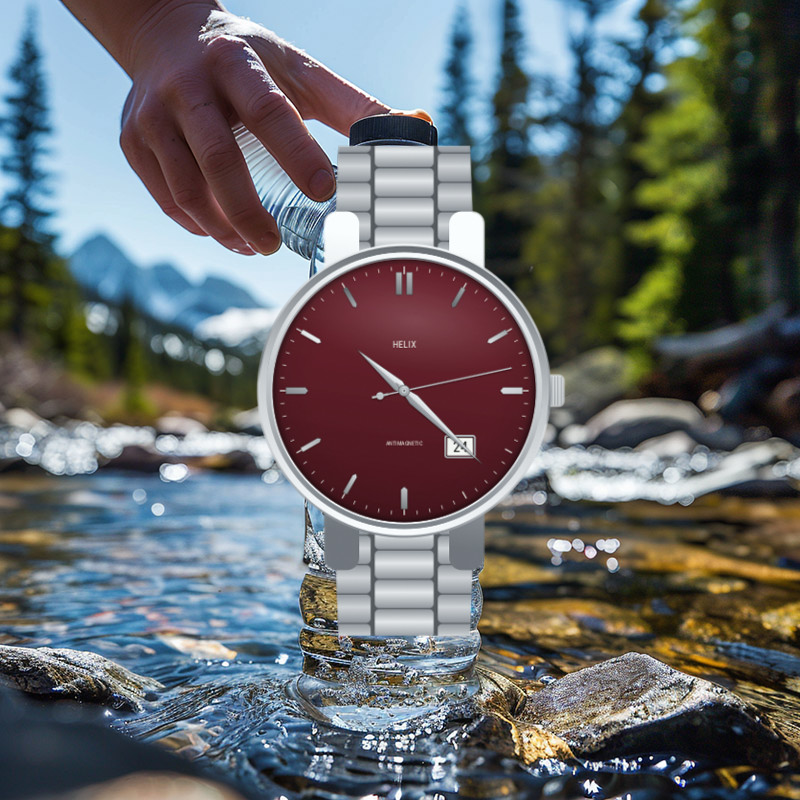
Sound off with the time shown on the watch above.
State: 10:22:13
